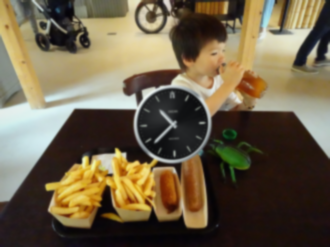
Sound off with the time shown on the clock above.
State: 10:38
